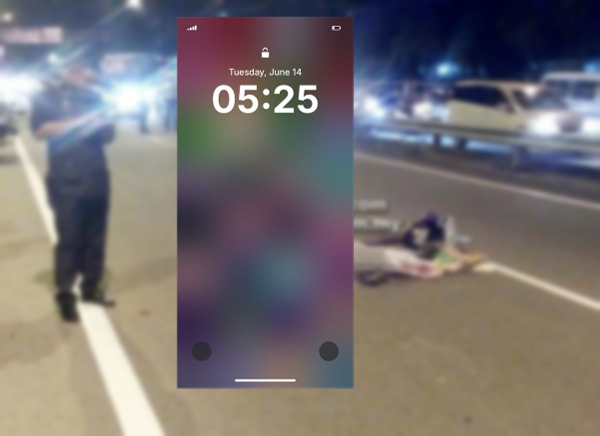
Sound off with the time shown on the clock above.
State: 5:25
